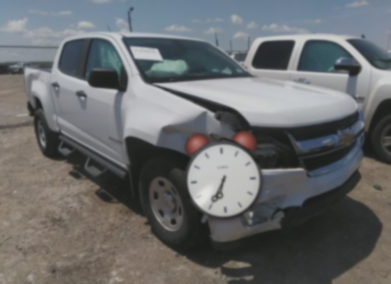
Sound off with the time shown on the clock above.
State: 6:35
